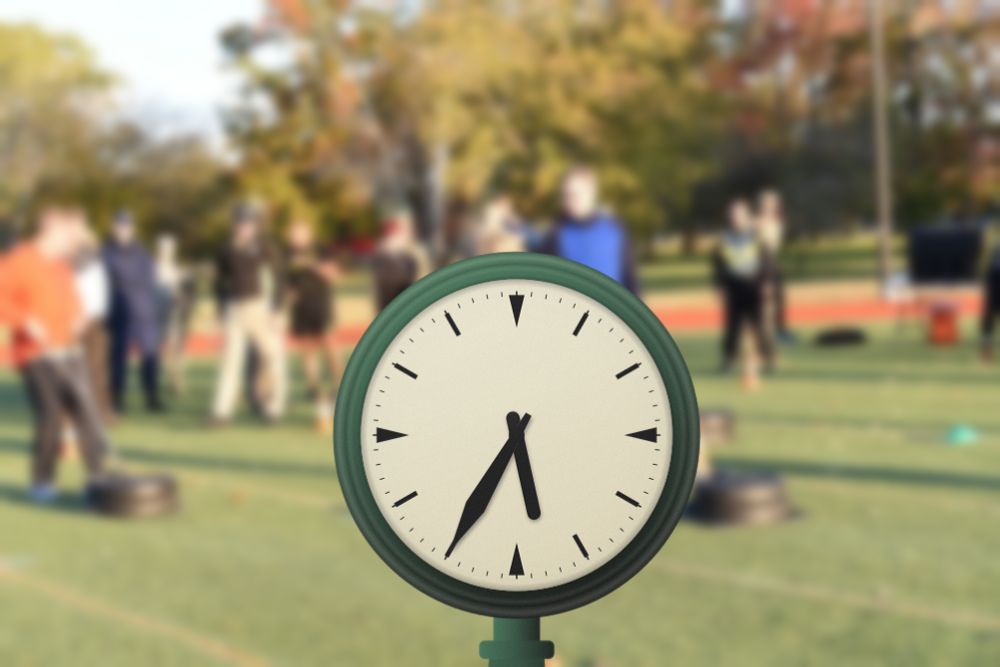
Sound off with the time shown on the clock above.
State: 5:35
